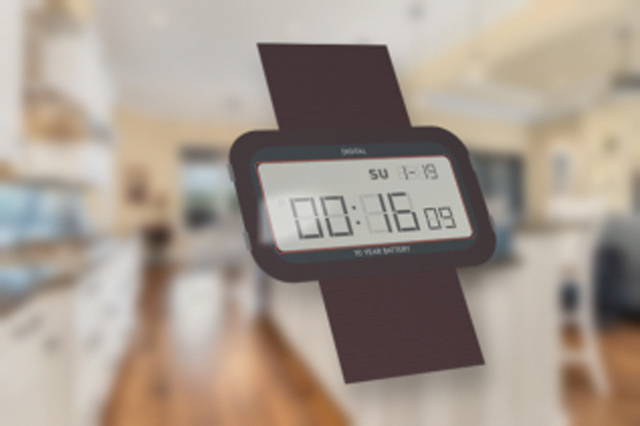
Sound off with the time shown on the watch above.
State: 0:16:09
